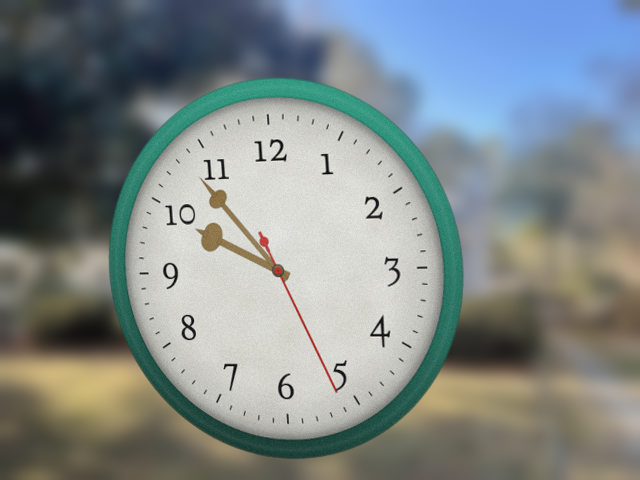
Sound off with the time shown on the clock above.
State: 9:53:26
